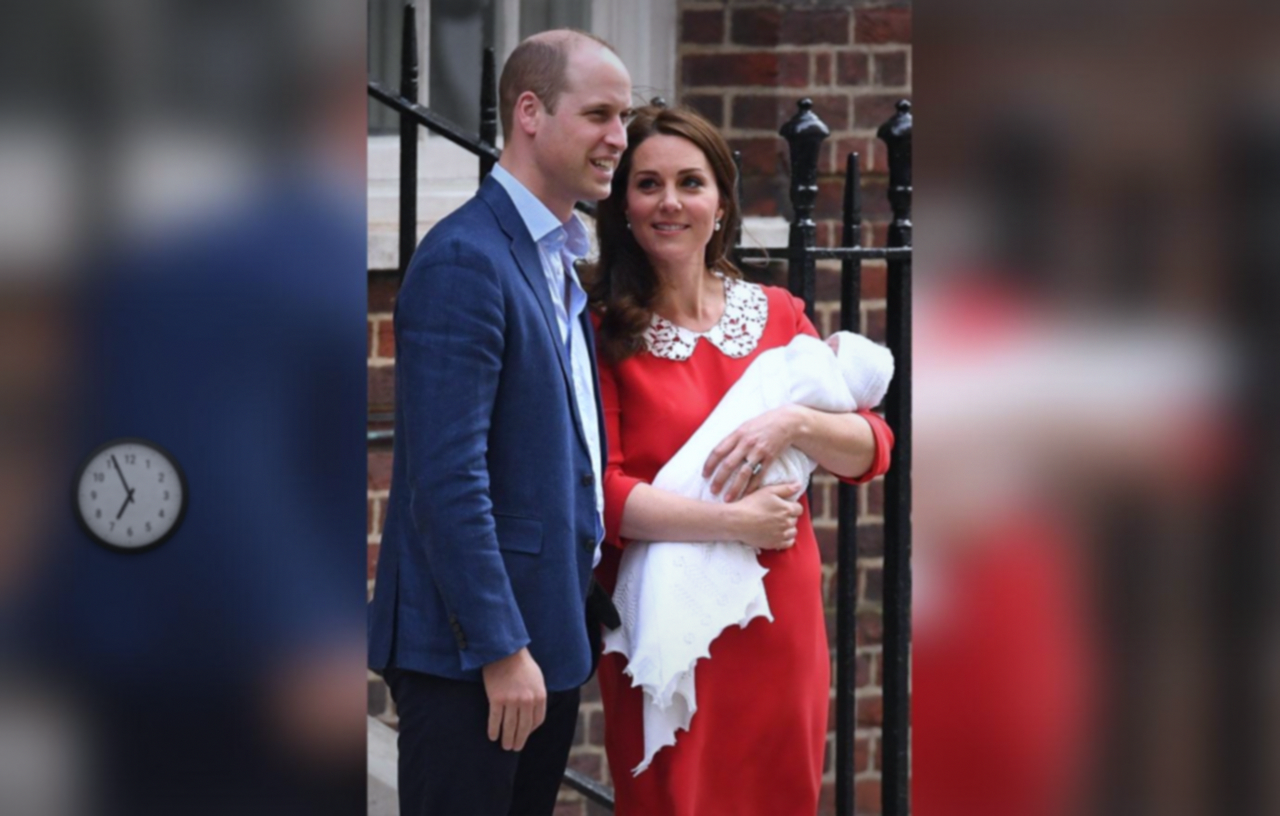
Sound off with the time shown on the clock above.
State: 6:56
